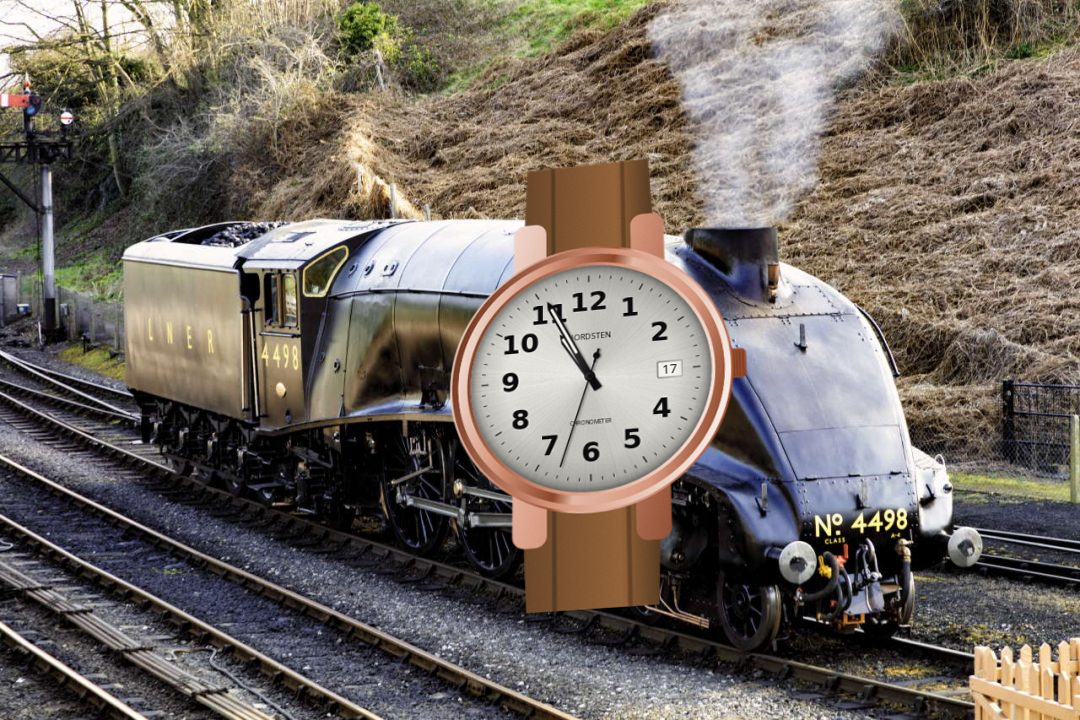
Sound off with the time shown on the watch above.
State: 10:55:33
